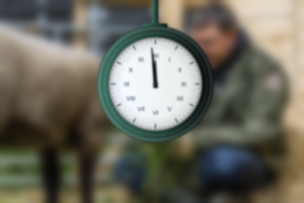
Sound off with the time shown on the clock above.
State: 11:59
